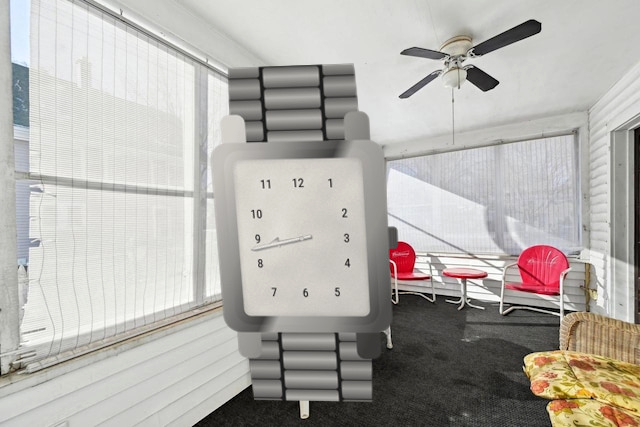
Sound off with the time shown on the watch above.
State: 8:43
